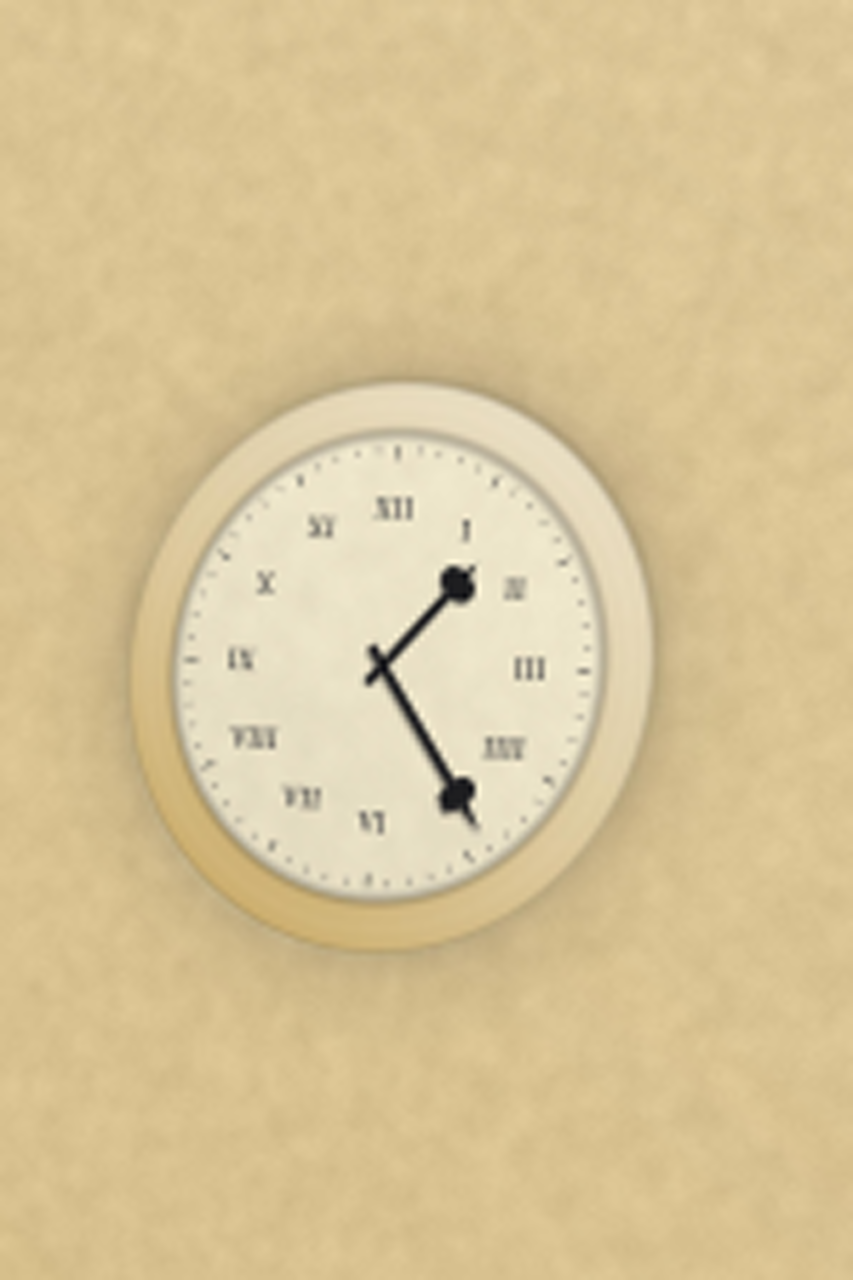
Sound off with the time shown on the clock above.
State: 1:24
